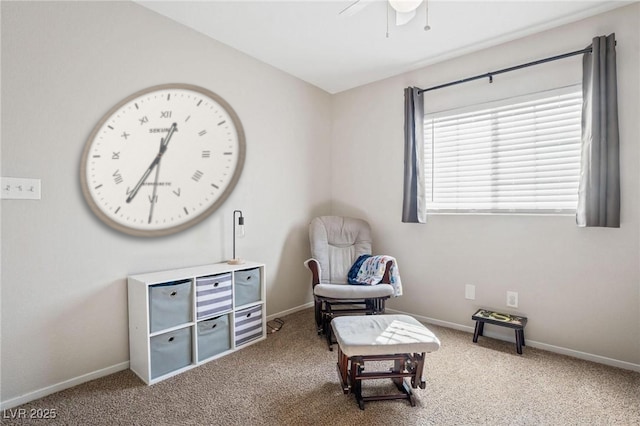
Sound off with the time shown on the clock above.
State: 12:34:30
